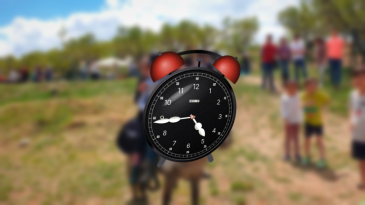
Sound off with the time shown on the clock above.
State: 4:44
